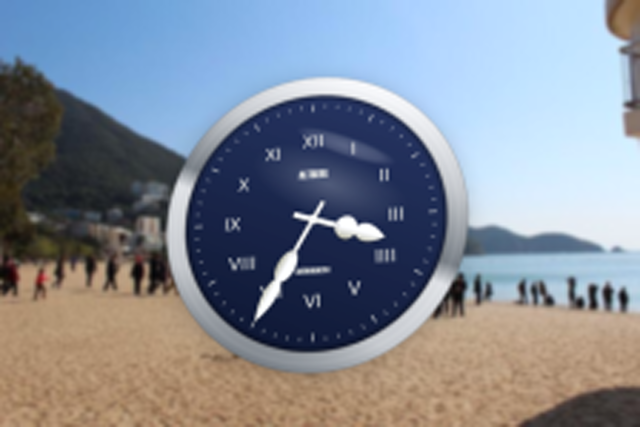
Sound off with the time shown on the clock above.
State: 3:35
